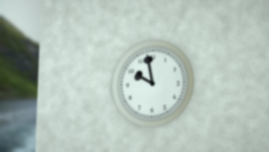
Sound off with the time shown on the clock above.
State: 9:58
